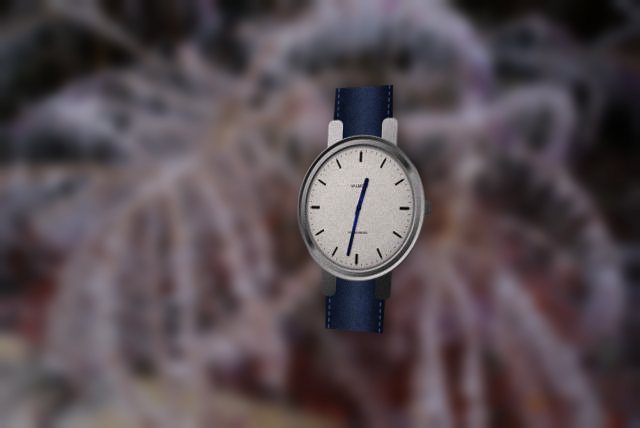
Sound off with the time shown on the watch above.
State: 12:32
